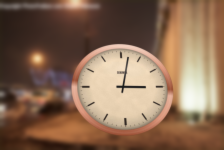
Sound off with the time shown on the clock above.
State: 3:02
